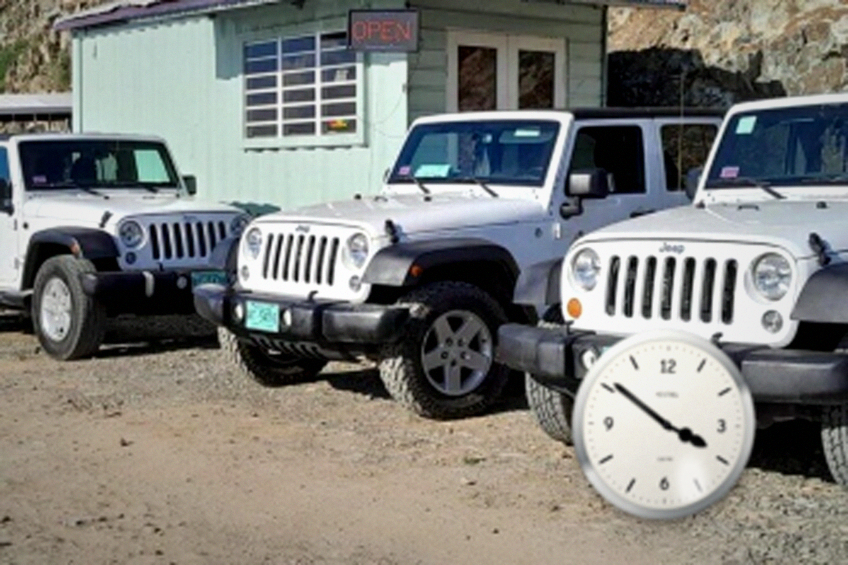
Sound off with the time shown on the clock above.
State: 3:51
